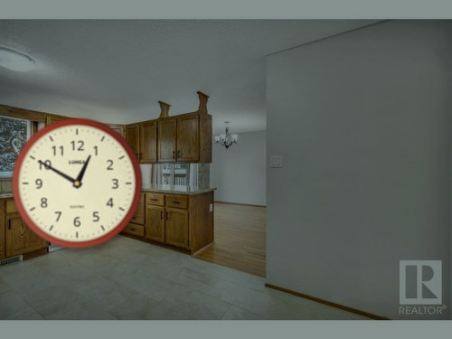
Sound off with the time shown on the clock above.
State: 12:50
